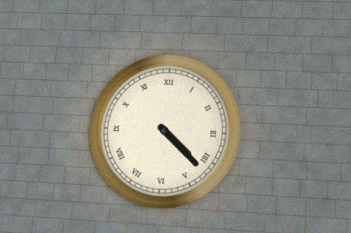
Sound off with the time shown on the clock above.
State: 4:22
